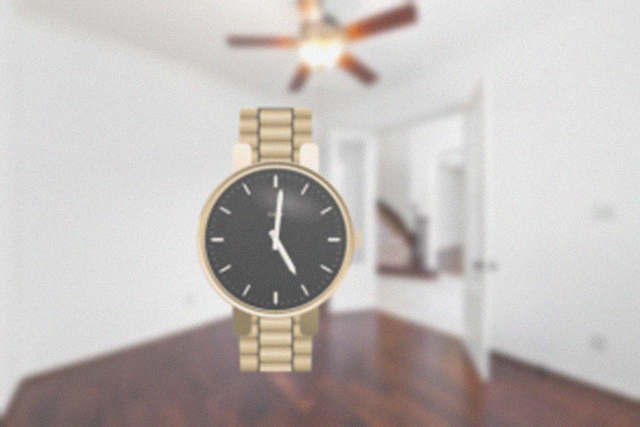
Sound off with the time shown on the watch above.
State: 5:01
